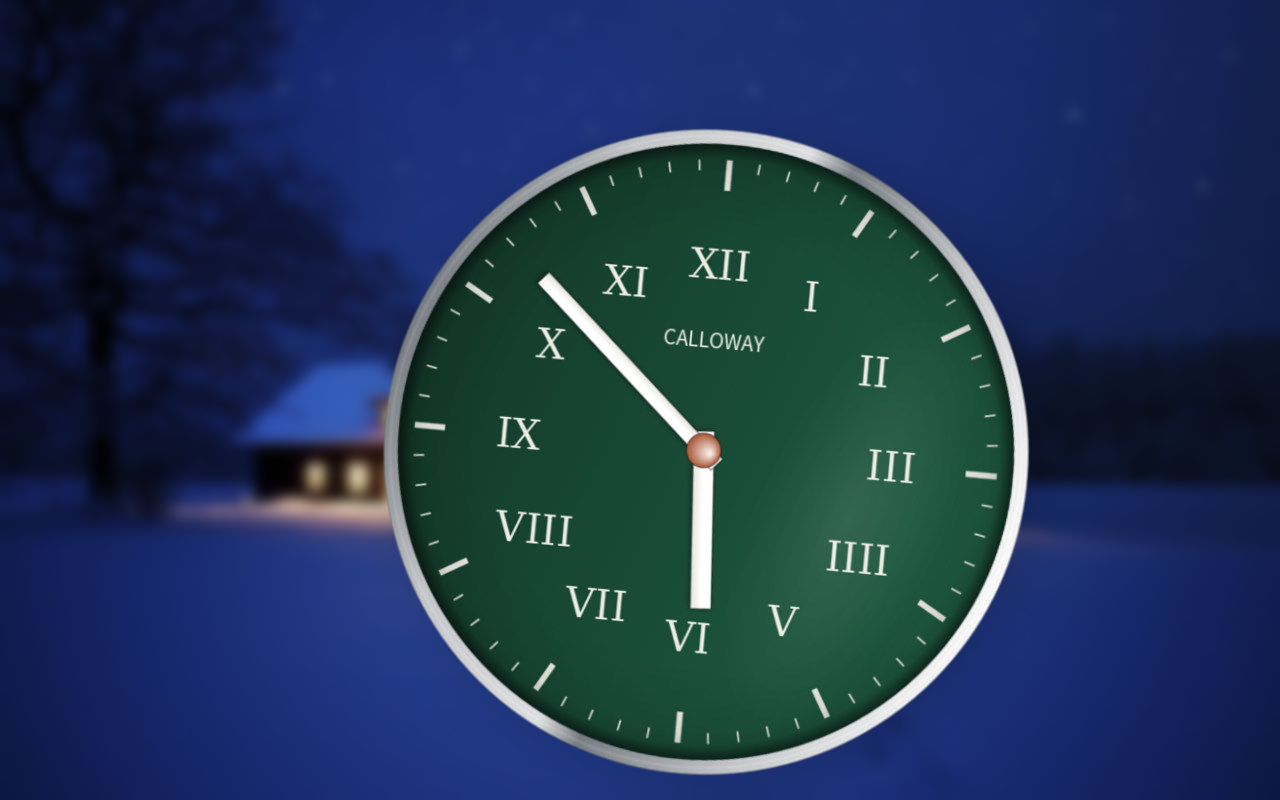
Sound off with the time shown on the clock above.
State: 5:52
